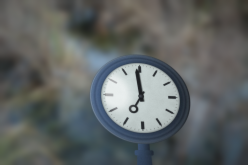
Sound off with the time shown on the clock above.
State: 6:59
